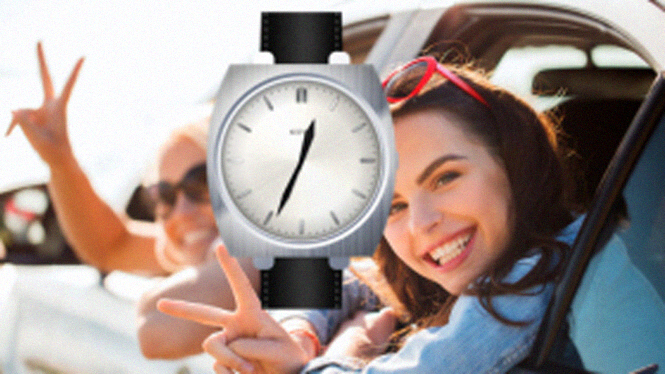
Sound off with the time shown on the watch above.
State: 12:34
